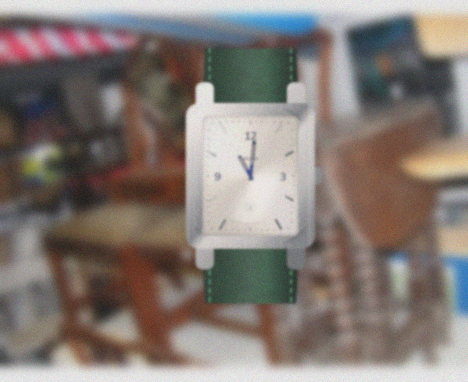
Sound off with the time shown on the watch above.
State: 11:01
